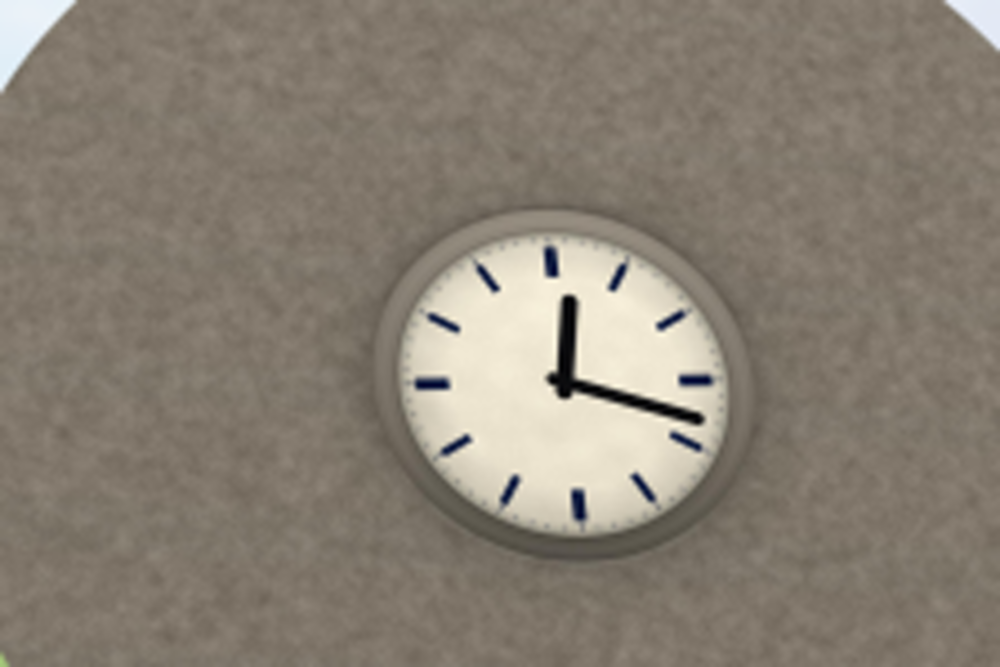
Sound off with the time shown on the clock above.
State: 12:18
